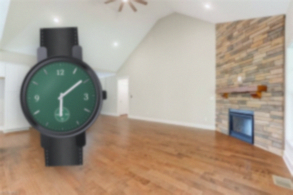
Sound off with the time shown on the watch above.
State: 6:09
